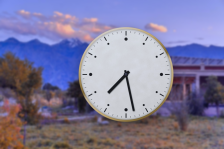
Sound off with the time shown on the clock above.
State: 7:28
